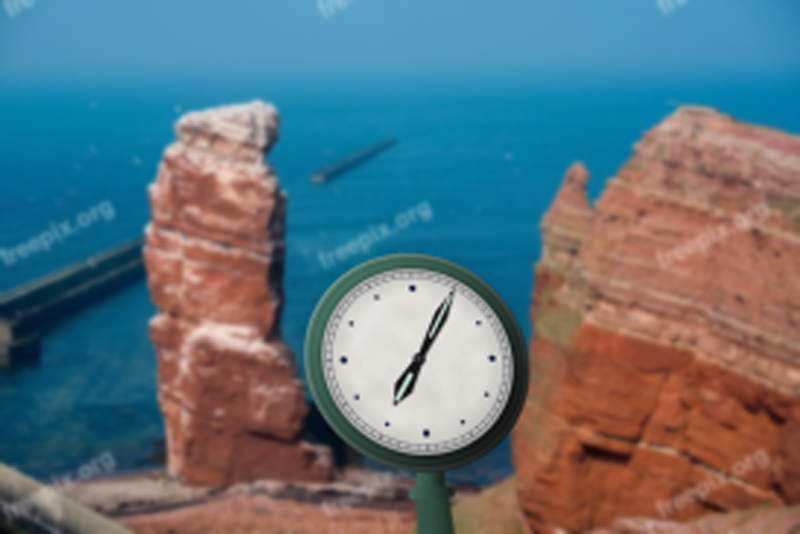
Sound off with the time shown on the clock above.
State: 7:05
